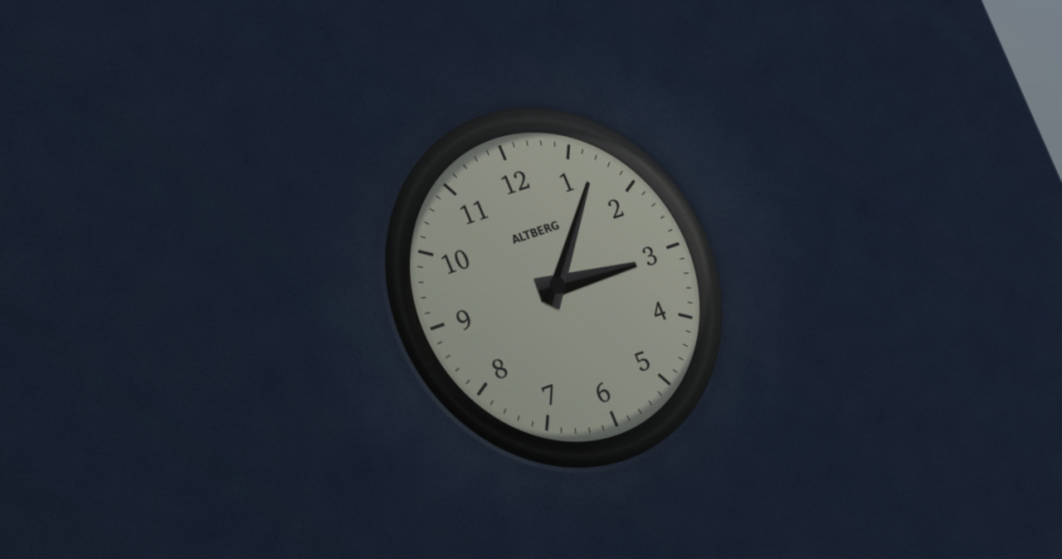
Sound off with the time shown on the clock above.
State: 3:07
